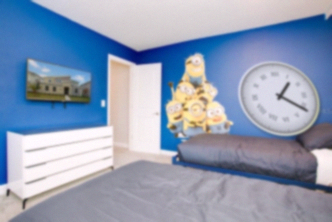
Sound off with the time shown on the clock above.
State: 1:21
